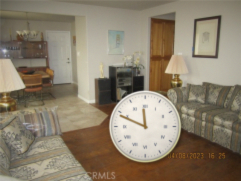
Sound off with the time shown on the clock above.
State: 11:49
